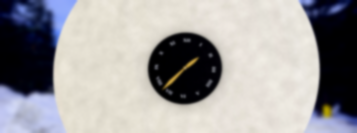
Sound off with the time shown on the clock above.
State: 1:37
